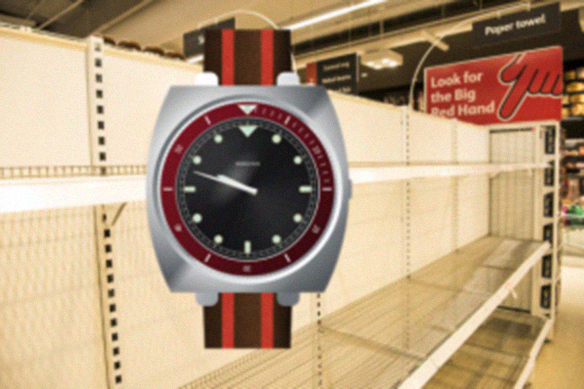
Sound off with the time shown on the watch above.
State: 9:48
